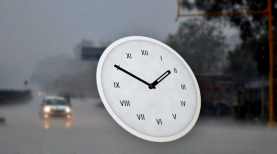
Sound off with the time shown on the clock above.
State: 1:50
